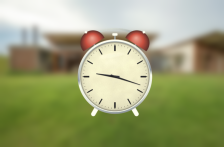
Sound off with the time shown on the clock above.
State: 9:18
